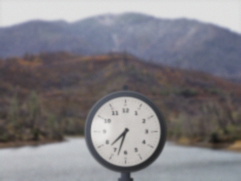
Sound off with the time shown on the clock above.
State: 7:33
